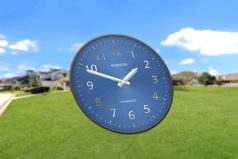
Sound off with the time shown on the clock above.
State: 1:49
